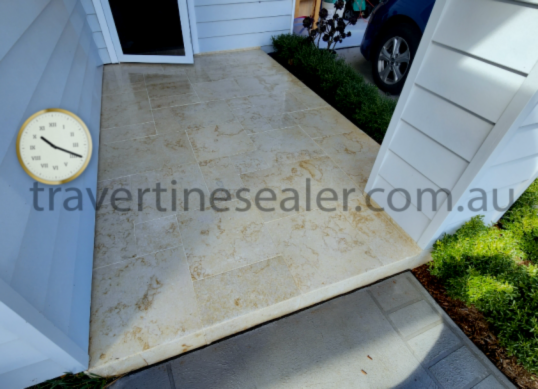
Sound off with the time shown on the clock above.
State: 10:19
